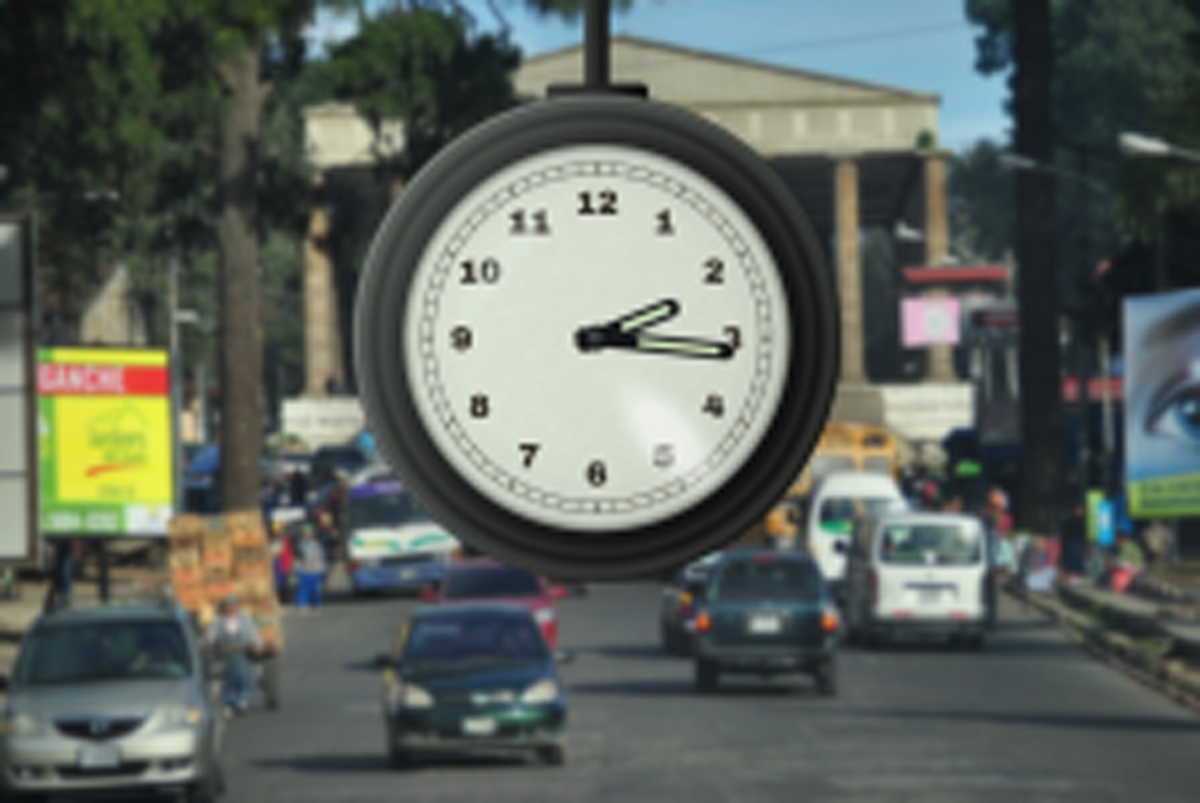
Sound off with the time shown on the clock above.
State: 2:16
